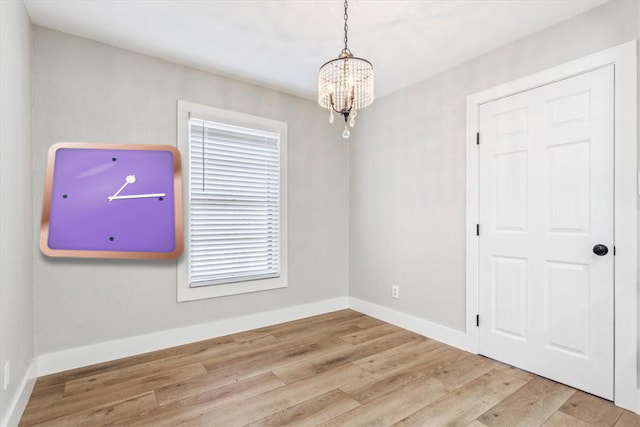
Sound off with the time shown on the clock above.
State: 1:14
